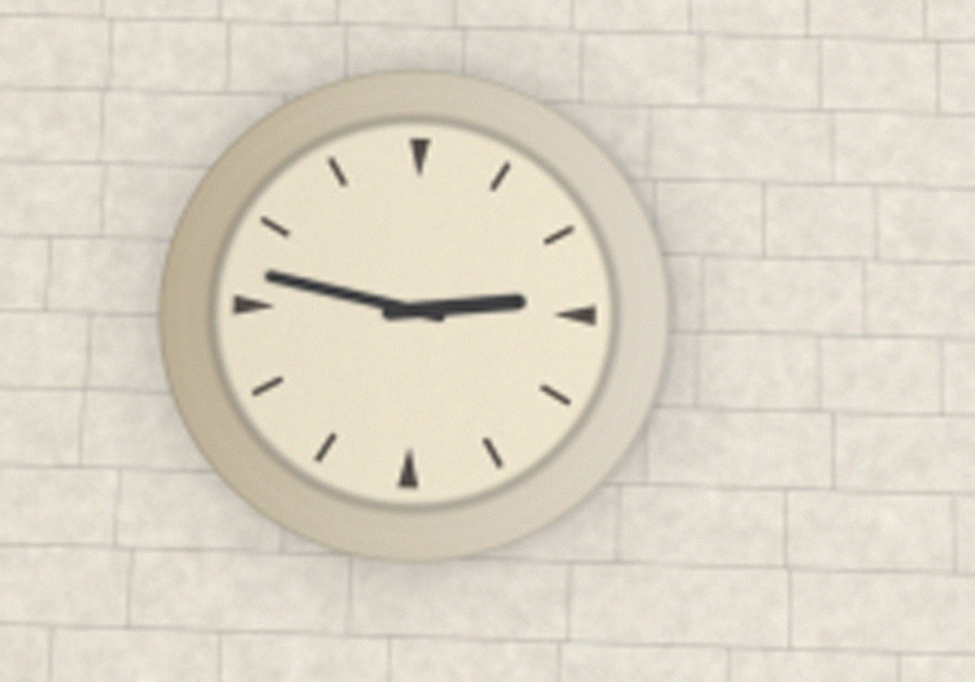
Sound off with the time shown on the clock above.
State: 2:47
